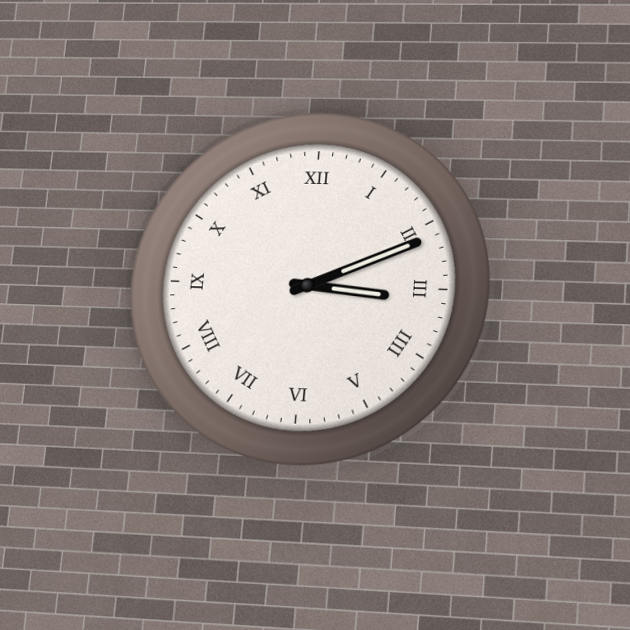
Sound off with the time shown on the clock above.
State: 3:11
